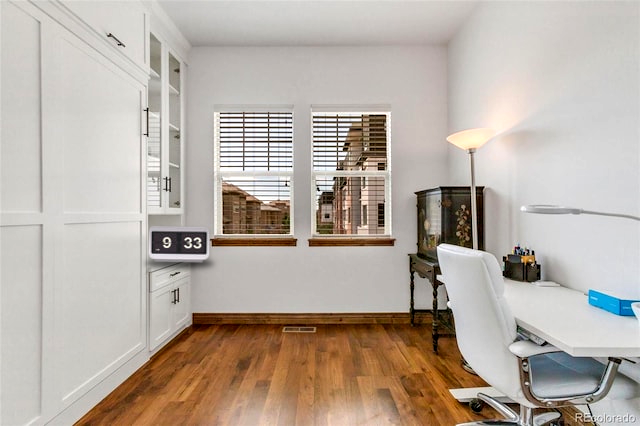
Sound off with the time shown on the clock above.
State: 9:33
